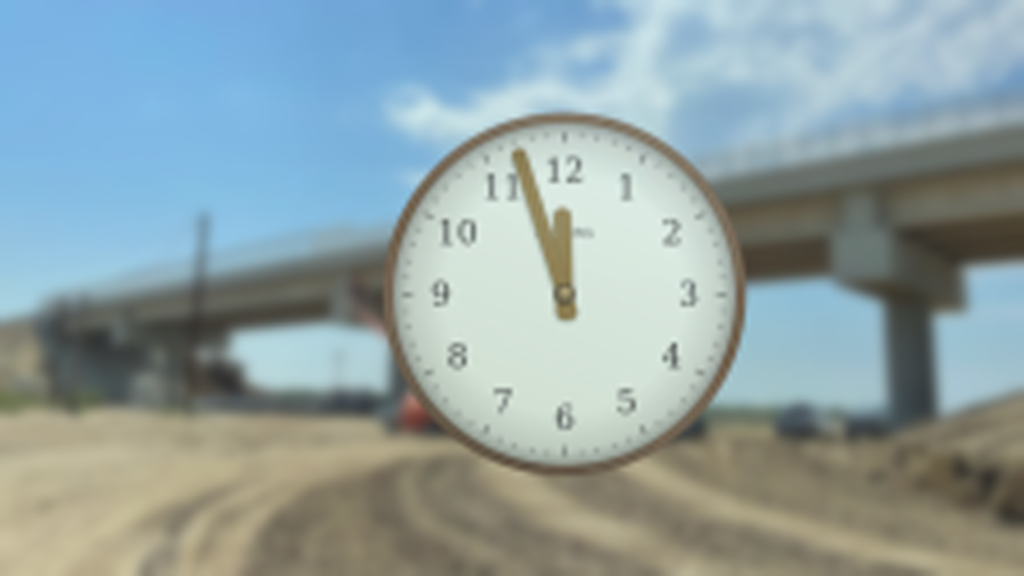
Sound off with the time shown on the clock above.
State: 11:57
